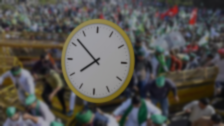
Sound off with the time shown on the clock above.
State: 7:52
